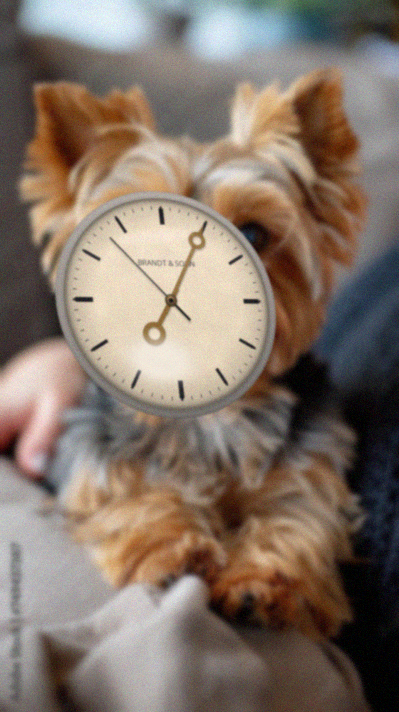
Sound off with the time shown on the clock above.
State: 7:04:53
